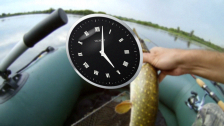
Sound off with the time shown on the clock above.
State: 5:02
